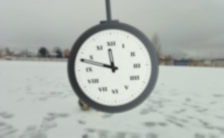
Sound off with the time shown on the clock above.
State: 11:48
